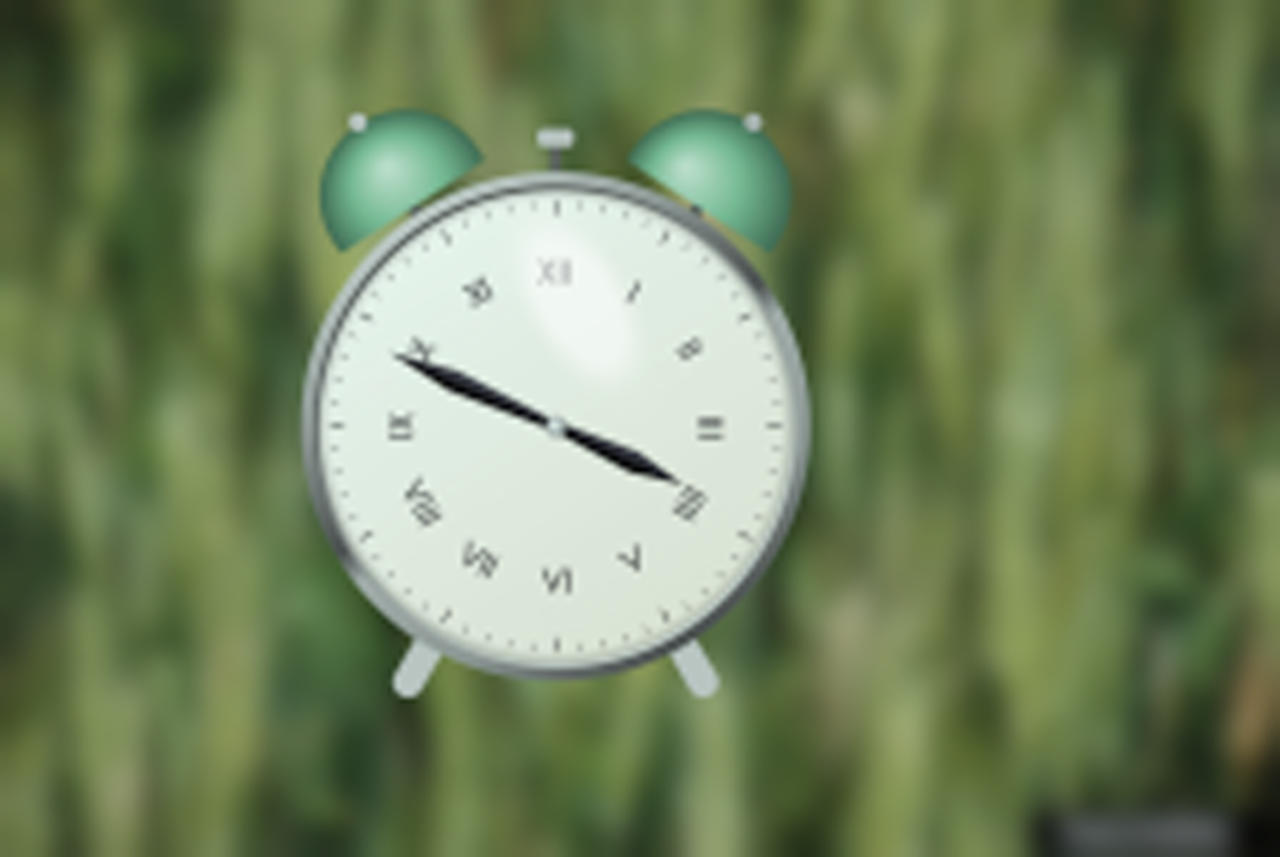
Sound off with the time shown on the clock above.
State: 3:49
